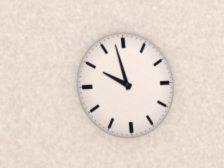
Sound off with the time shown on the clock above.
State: 9:58
